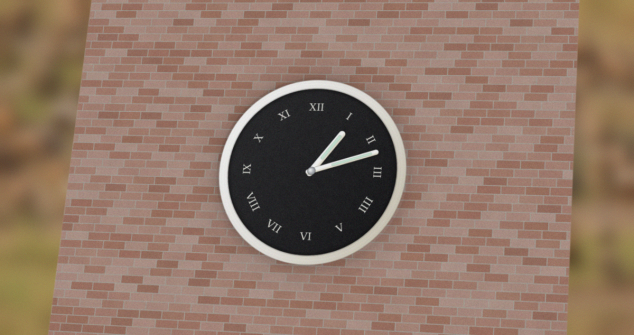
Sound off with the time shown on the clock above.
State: 1:12
